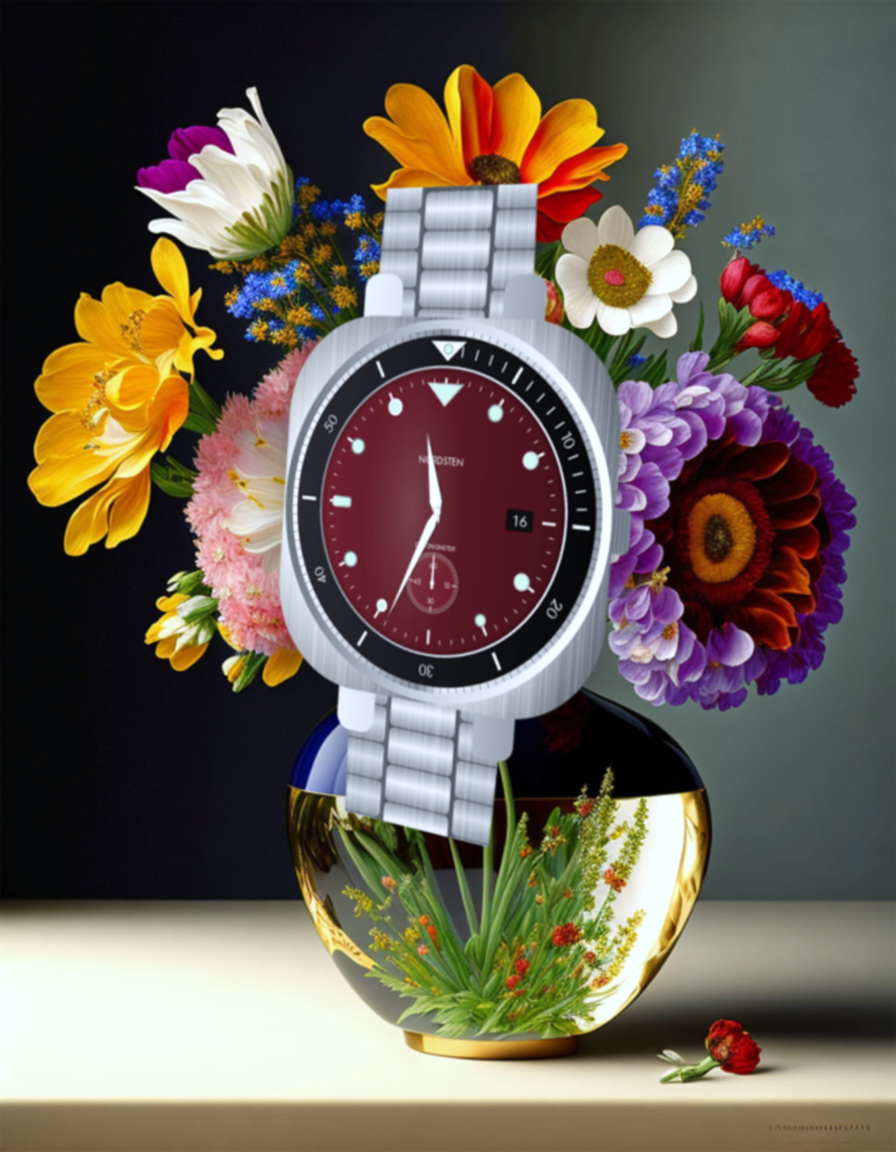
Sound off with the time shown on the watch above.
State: 11:34
